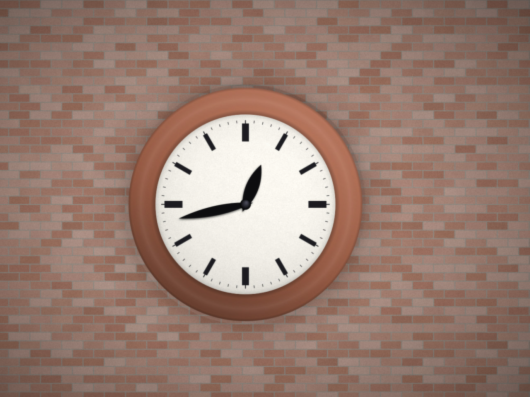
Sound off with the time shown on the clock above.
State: 12:43
